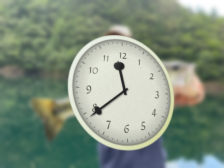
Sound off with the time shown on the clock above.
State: 11:39
